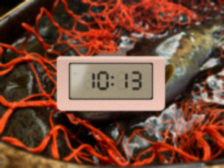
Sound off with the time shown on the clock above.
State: 10:13
